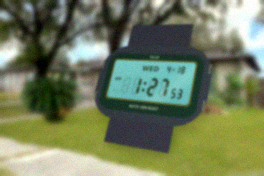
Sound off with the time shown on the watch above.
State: 1:27
